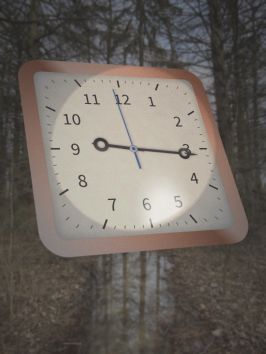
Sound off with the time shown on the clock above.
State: 9:15:59
